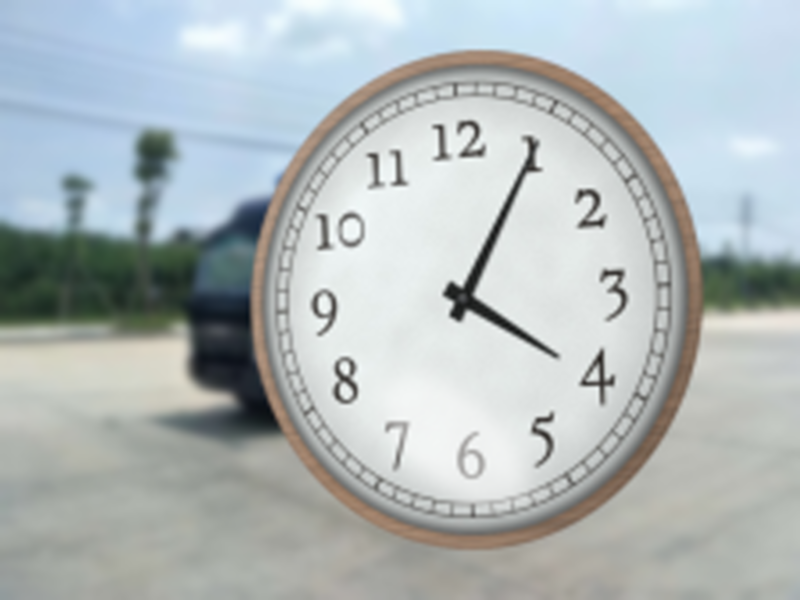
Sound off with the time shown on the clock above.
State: 4:05
